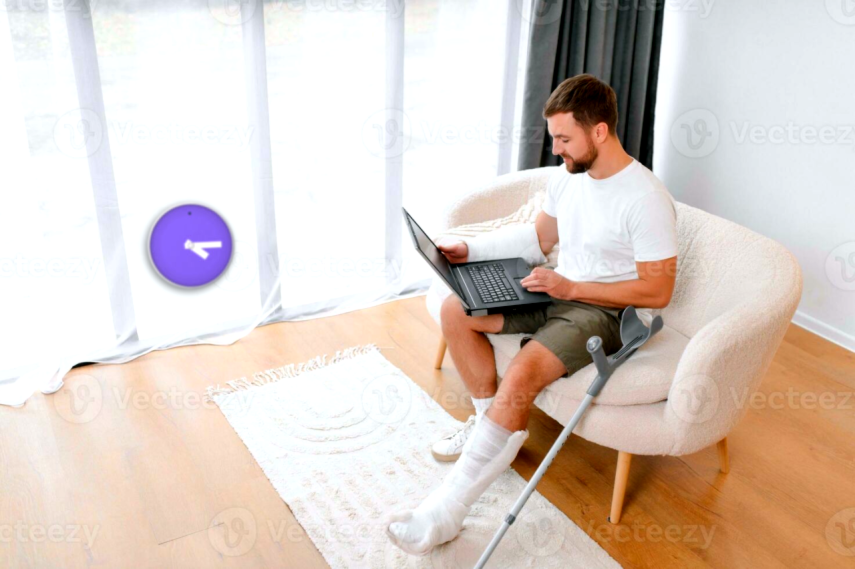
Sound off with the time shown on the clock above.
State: 4:15
